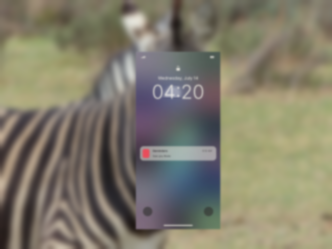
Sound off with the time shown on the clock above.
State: 4:20
